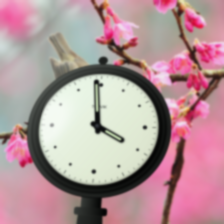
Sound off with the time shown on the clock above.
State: 3:59
